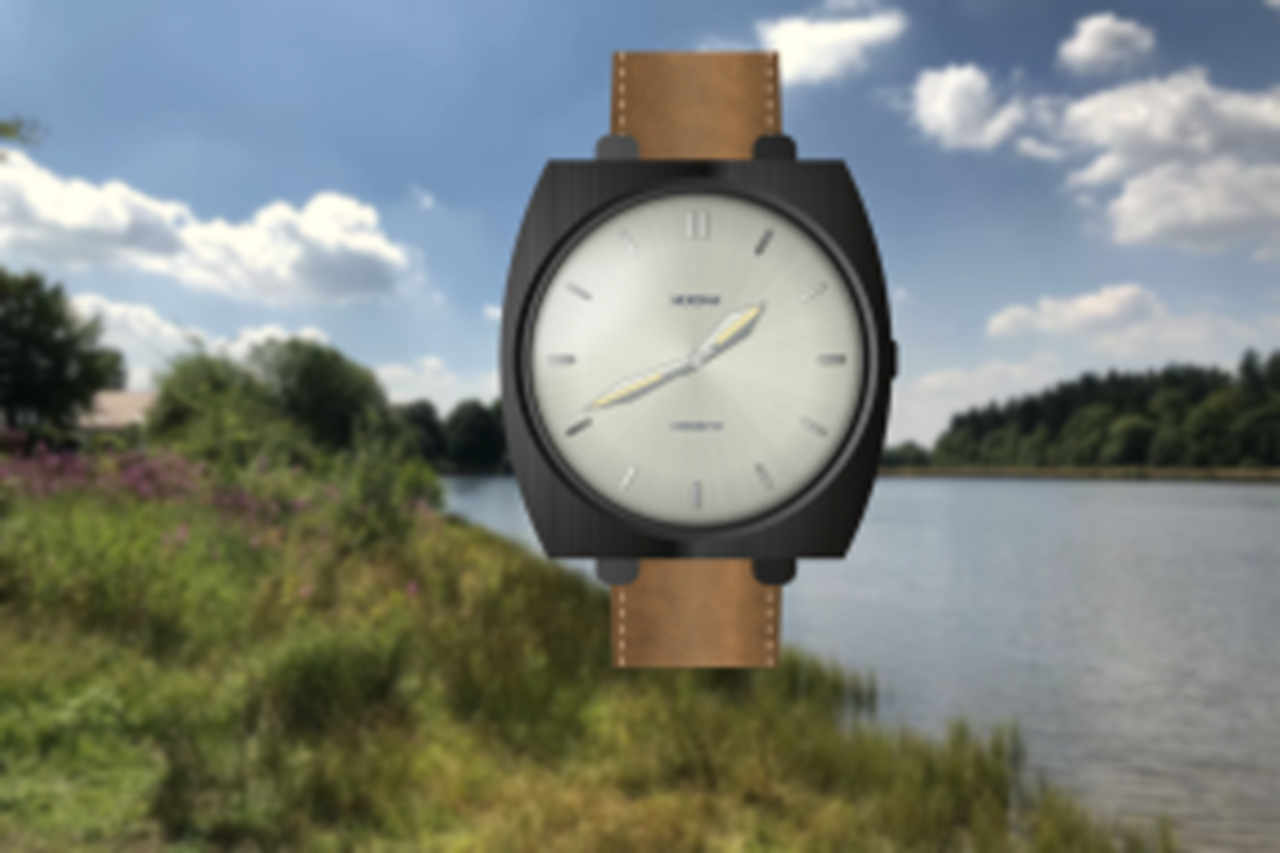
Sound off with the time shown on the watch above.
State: 1:41
